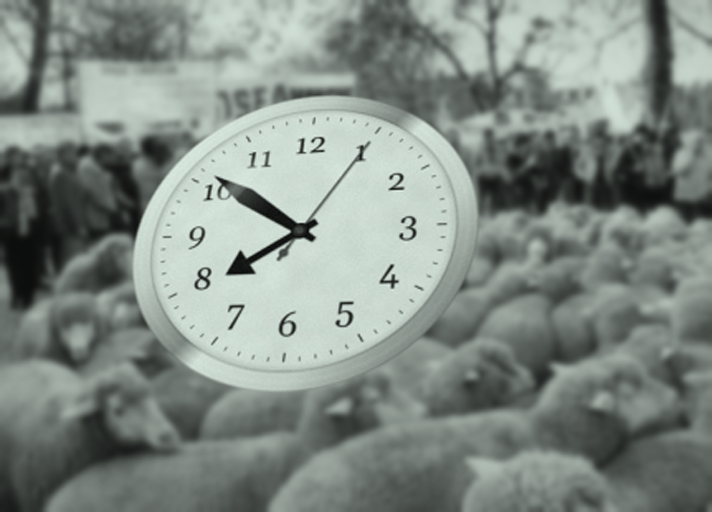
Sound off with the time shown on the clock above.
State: 7:51:05
